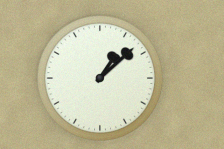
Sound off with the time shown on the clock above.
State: 1:08
